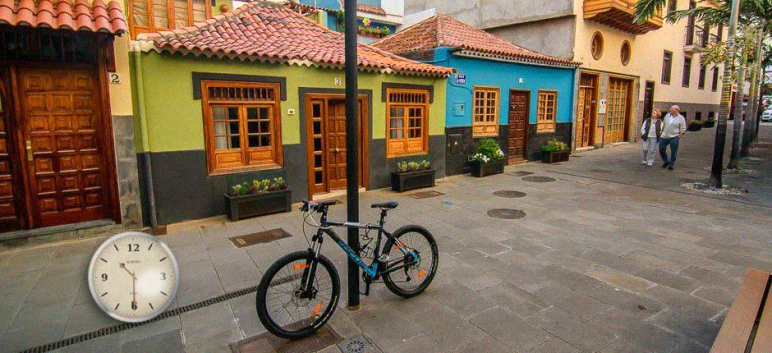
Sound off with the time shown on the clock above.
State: 10:30
